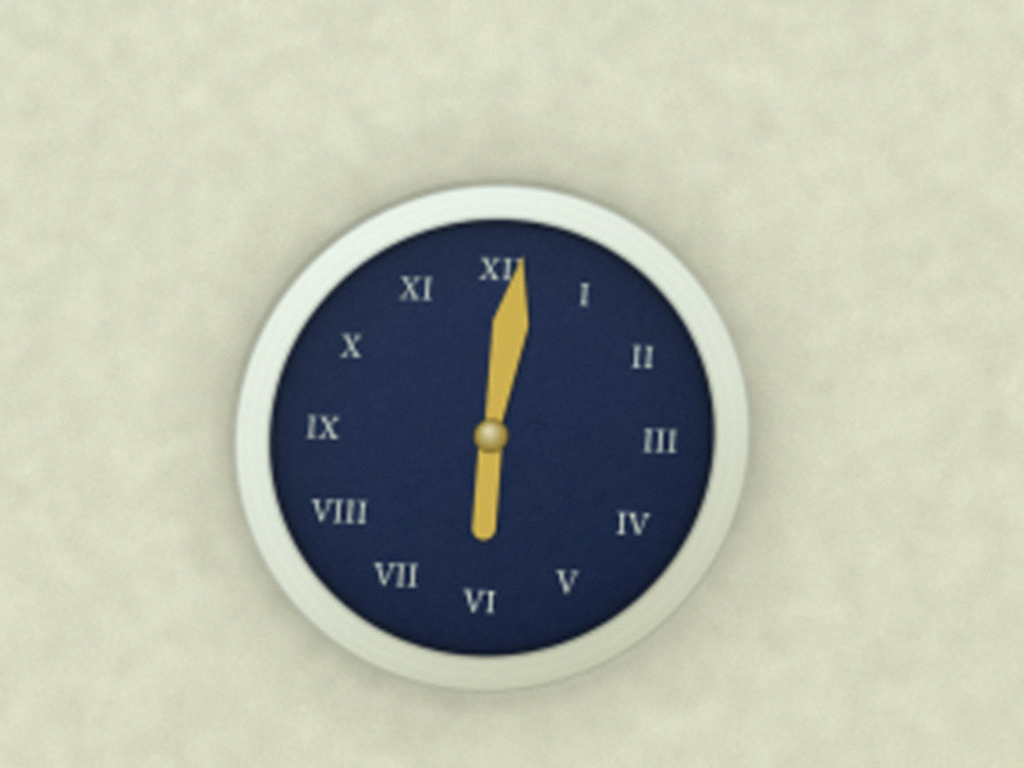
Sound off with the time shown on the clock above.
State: 6:01
